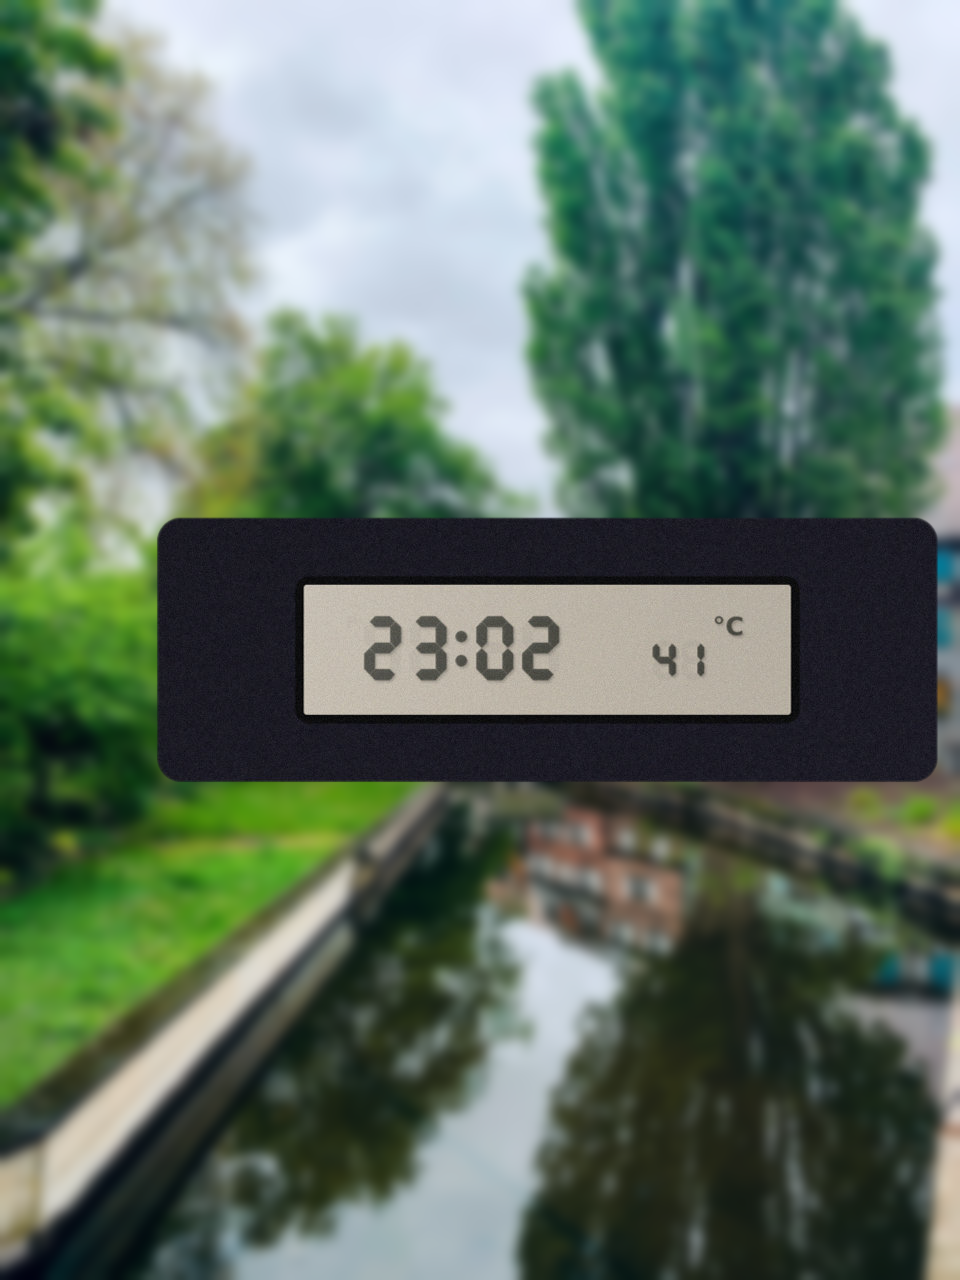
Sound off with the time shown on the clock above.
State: 23:02
